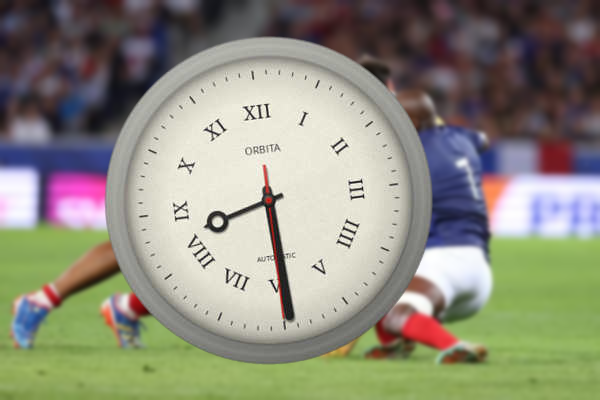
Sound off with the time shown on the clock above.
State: 8:29:30
